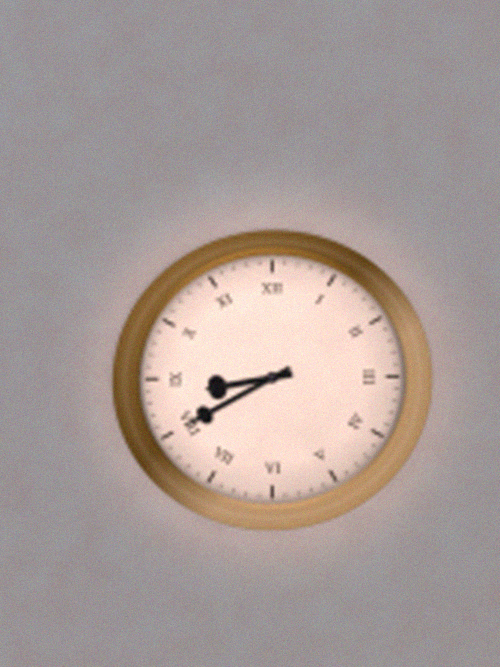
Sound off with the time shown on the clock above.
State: 8:40
